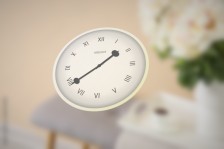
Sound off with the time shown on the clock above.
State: 1:39
